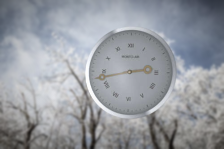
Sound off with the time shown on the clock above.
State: 2:43
